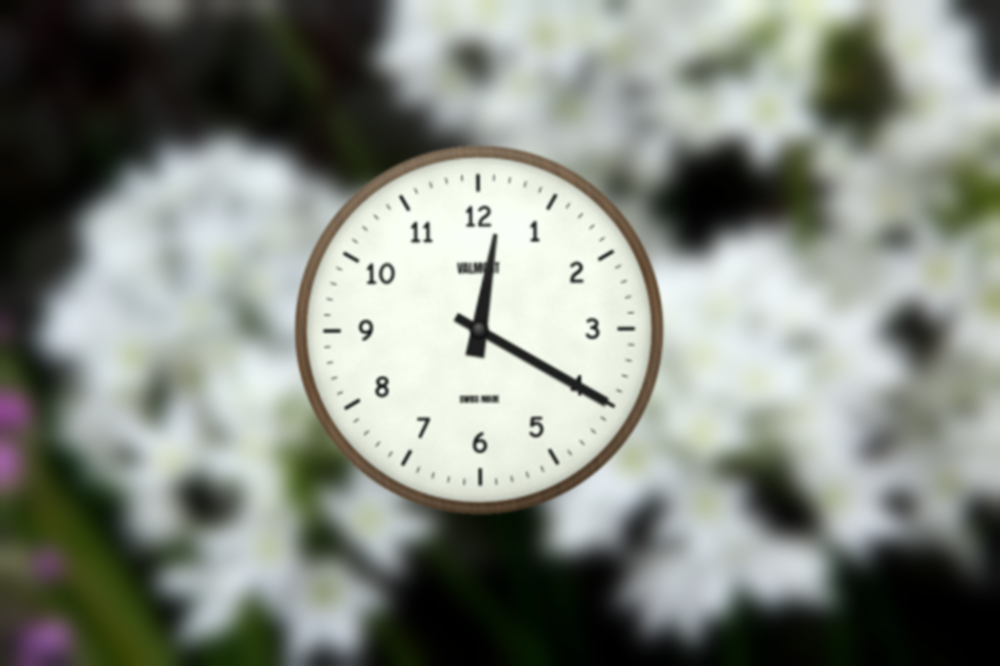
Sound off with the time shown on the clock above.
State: 12:20
